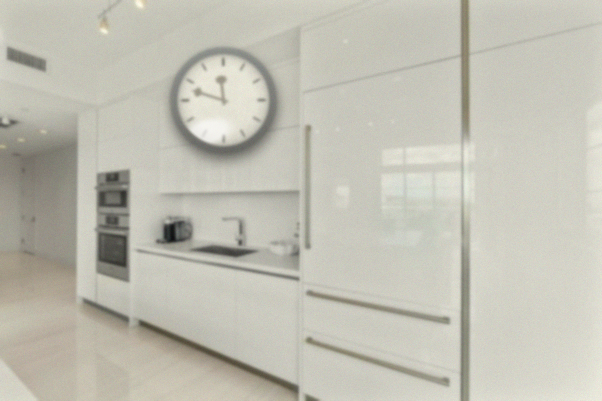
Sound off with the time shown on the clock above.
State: 11:48
